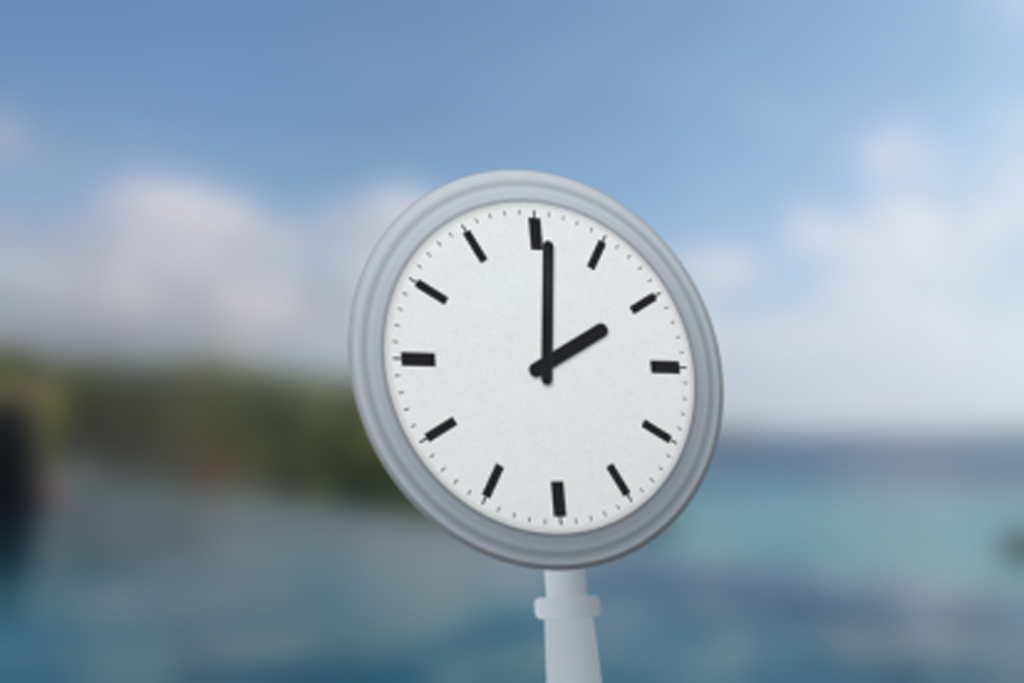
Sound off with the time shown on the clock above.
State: 2:01
